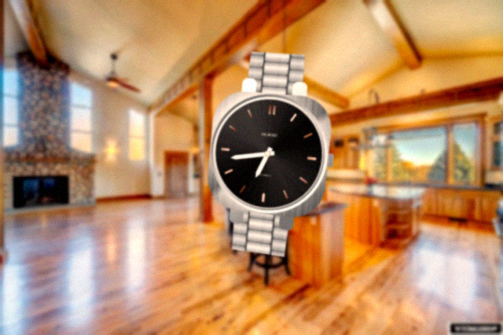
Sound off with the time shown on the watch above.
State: 6:43
